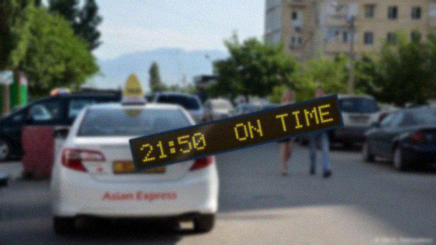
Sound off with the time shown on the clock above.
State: 21:50
